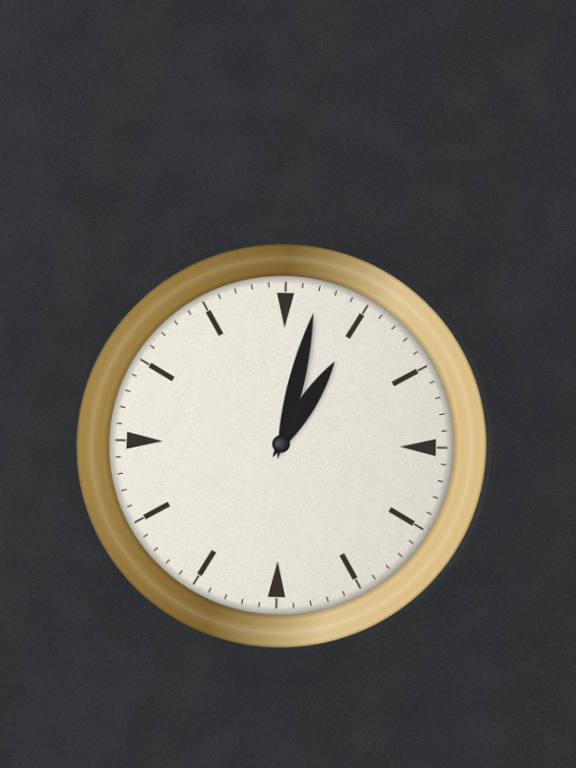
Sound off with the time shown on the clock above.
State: 1:02
